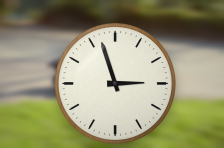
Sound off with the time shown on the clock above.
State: 2:57
